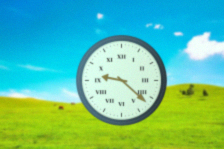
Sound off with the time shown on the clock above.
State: 9:22
